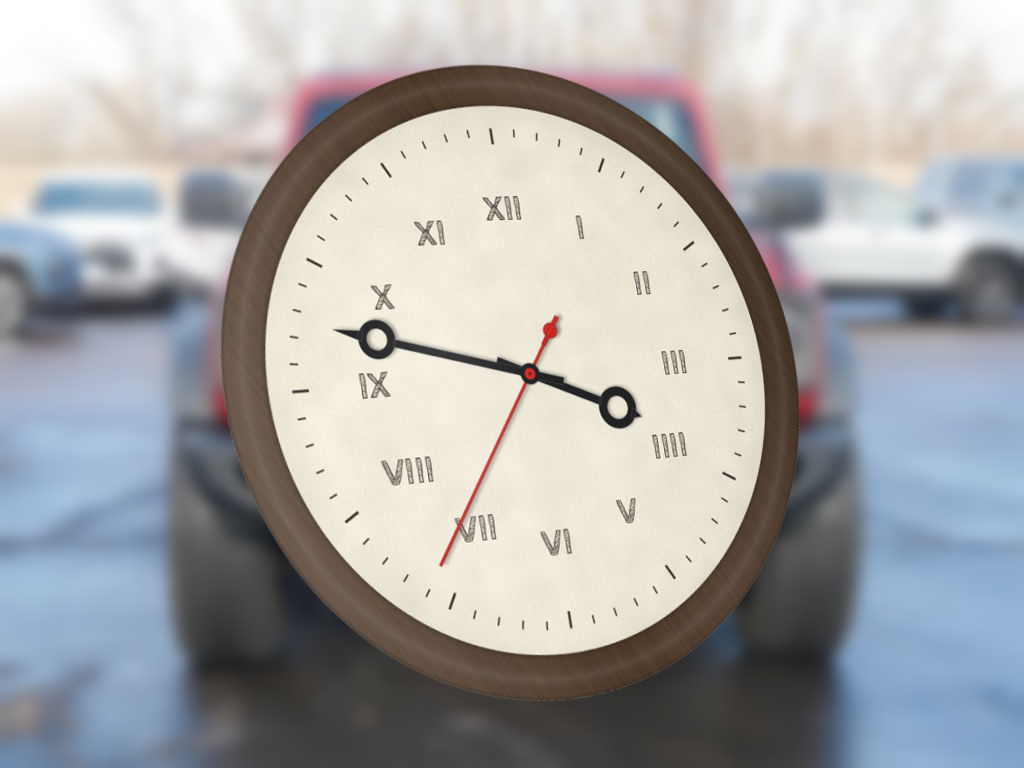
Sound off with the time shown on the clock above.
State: 3:47:36
